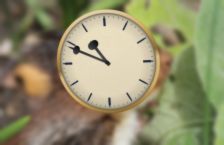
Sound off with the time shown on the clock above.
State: 10:49
